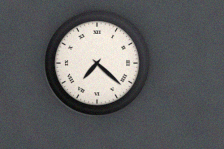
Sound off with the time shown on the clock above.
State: 7:22
